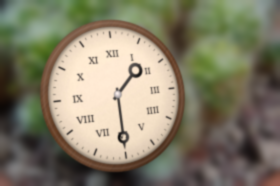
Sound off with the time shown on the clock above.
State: 1:30
